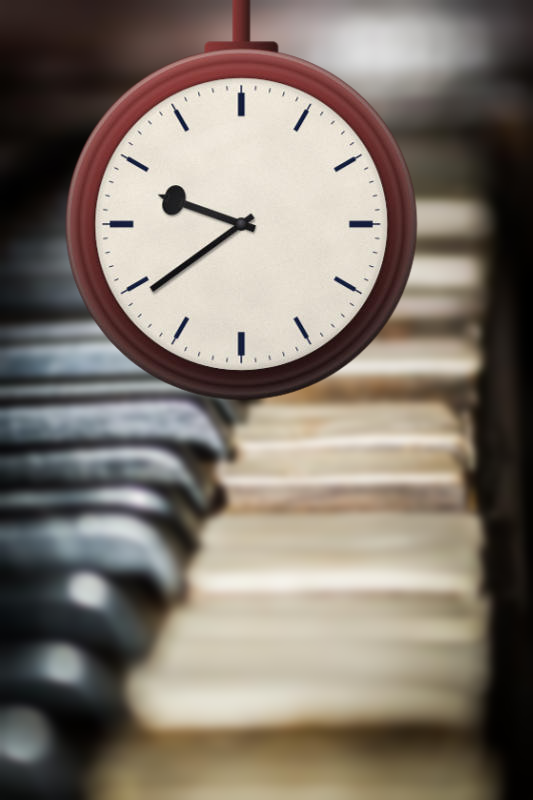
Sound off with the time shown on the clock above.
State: 9:39
